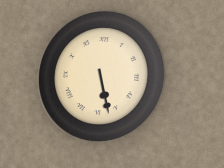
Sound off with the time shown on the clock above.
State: 5:27
